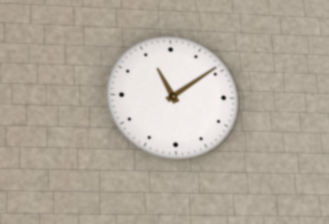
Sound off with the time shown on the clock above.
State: 11:09
